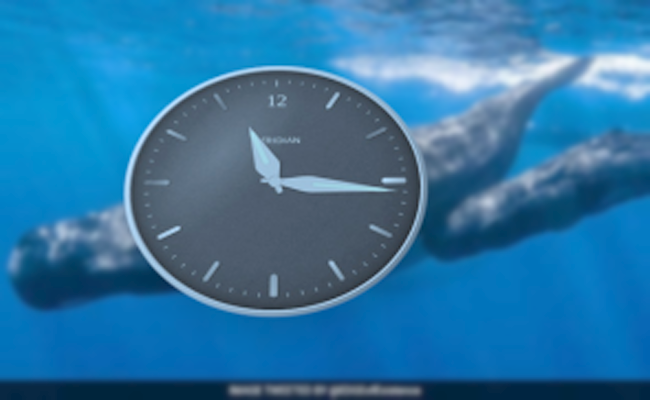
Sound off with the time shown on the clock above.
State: 11:16
